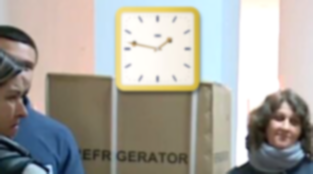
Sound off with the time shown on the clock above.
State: 1:47
